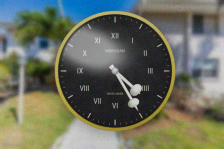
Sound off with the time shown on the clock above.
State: 4:25
